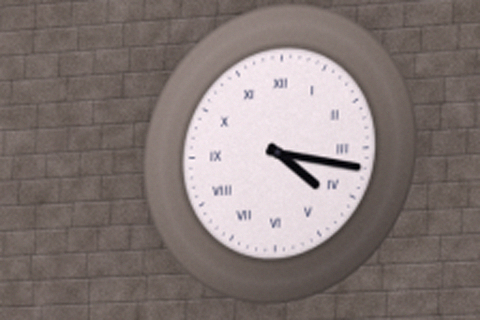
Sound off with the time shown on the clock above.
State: 4:17
